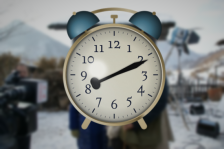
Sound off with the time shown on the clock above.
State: 8:11
